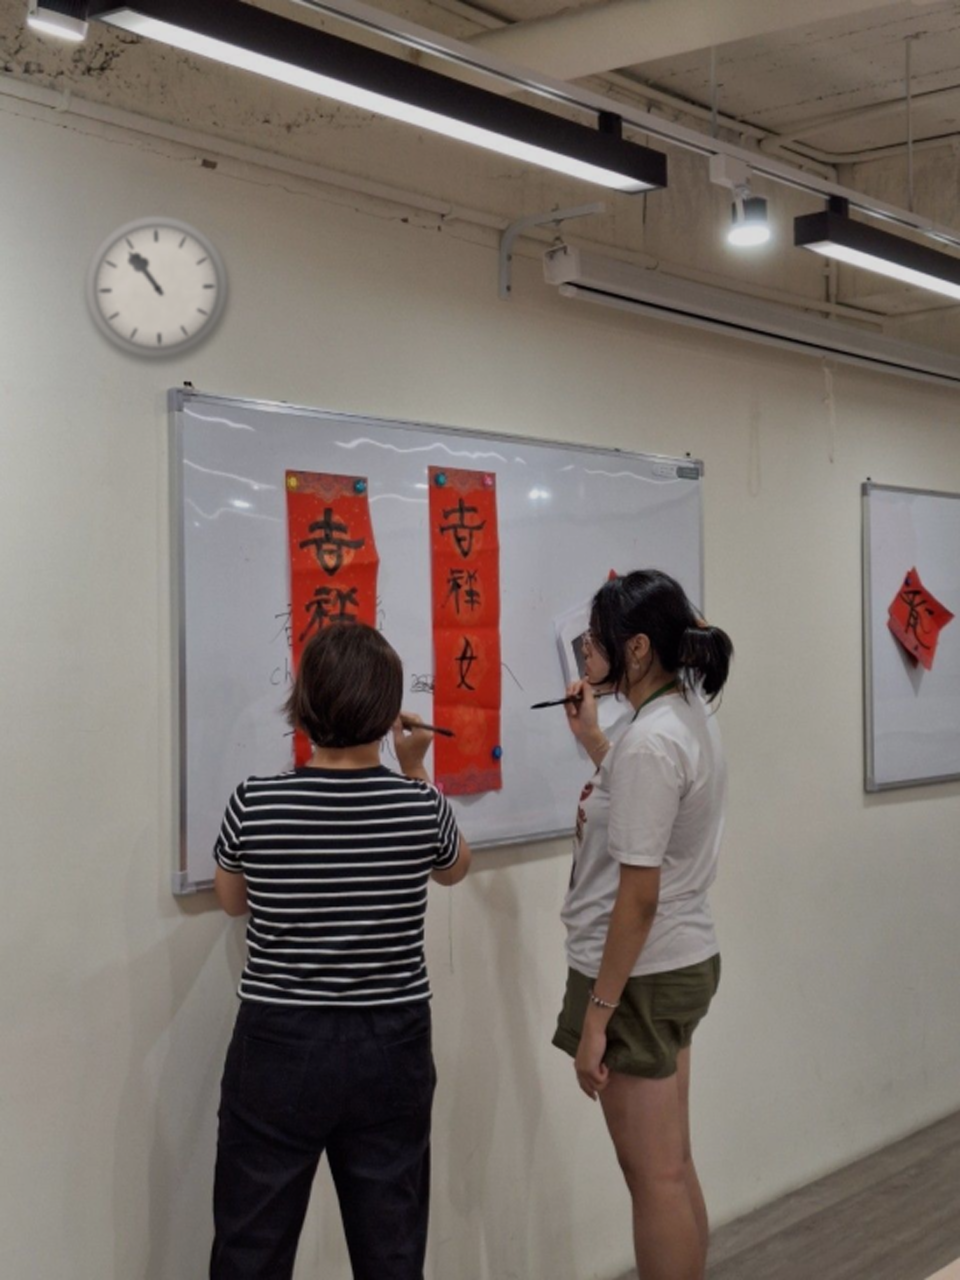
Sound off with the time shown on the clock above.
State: 10:54
